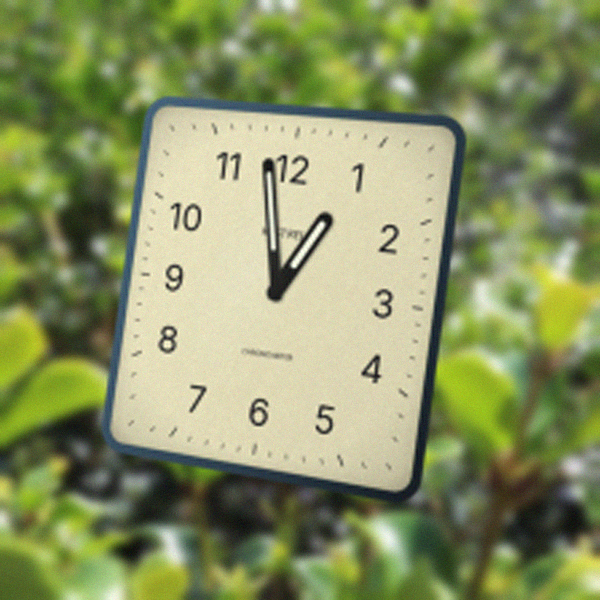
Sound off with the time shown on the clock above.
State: 12:58
